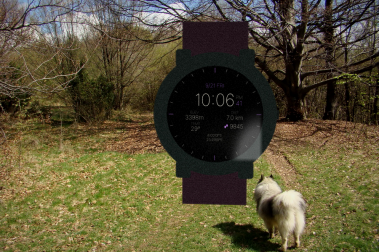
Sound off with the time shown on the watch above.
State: 10:06
